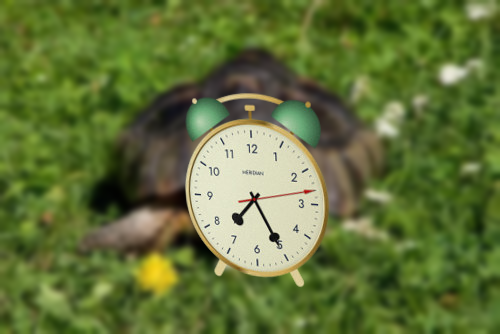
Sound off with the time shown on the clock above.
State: 7:25:13
